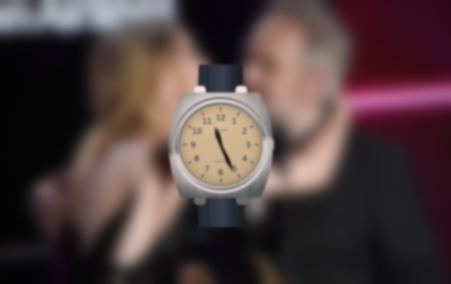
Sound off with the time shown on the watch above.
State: 11:26
